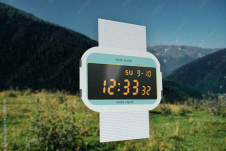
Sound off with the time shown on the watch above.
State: 12:33:32
